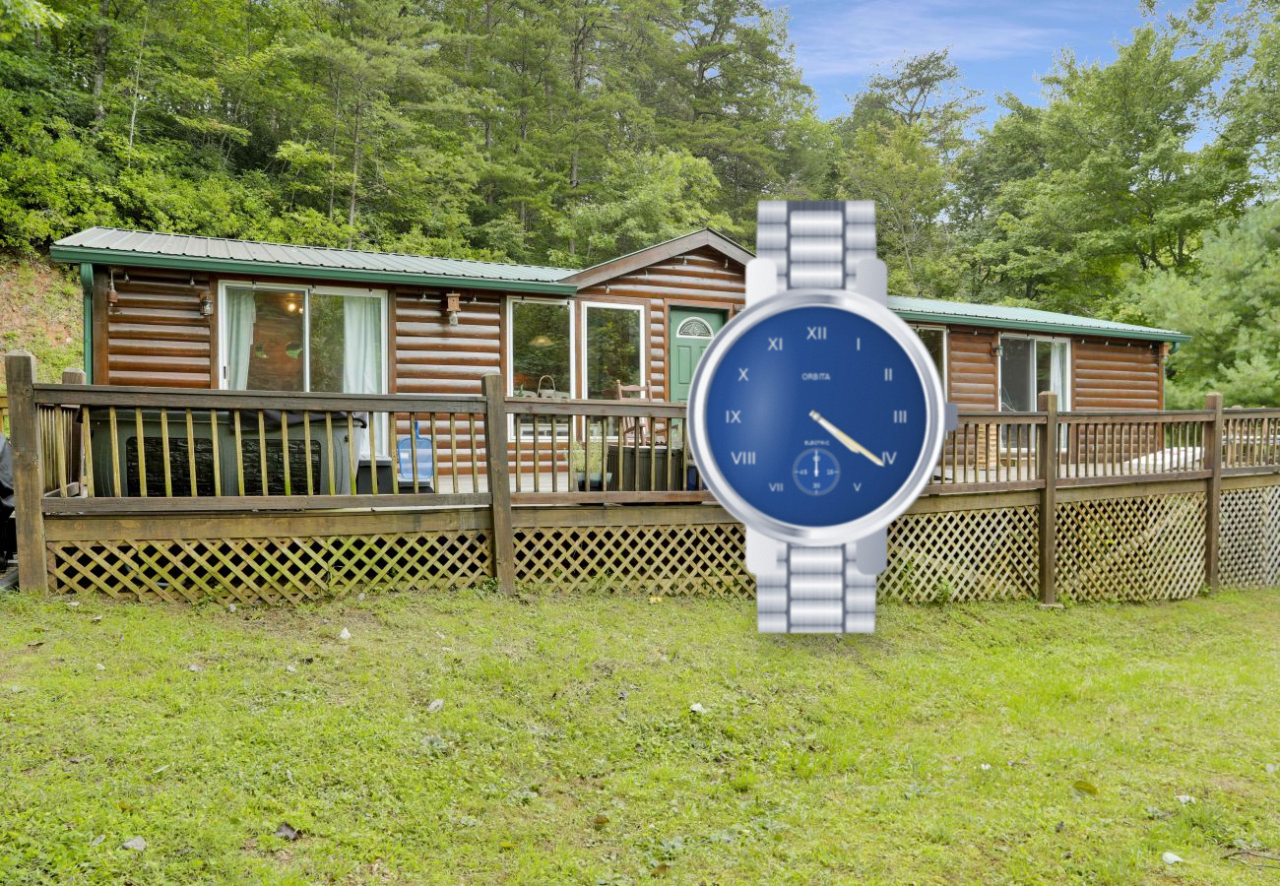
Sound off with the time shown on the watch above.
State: 4:21
